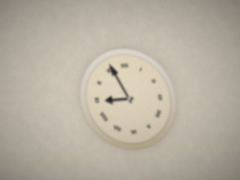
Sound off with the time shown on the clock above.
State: 8:56
